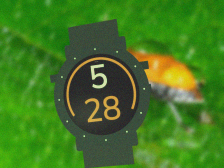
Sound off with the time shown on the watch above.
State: 5:28
